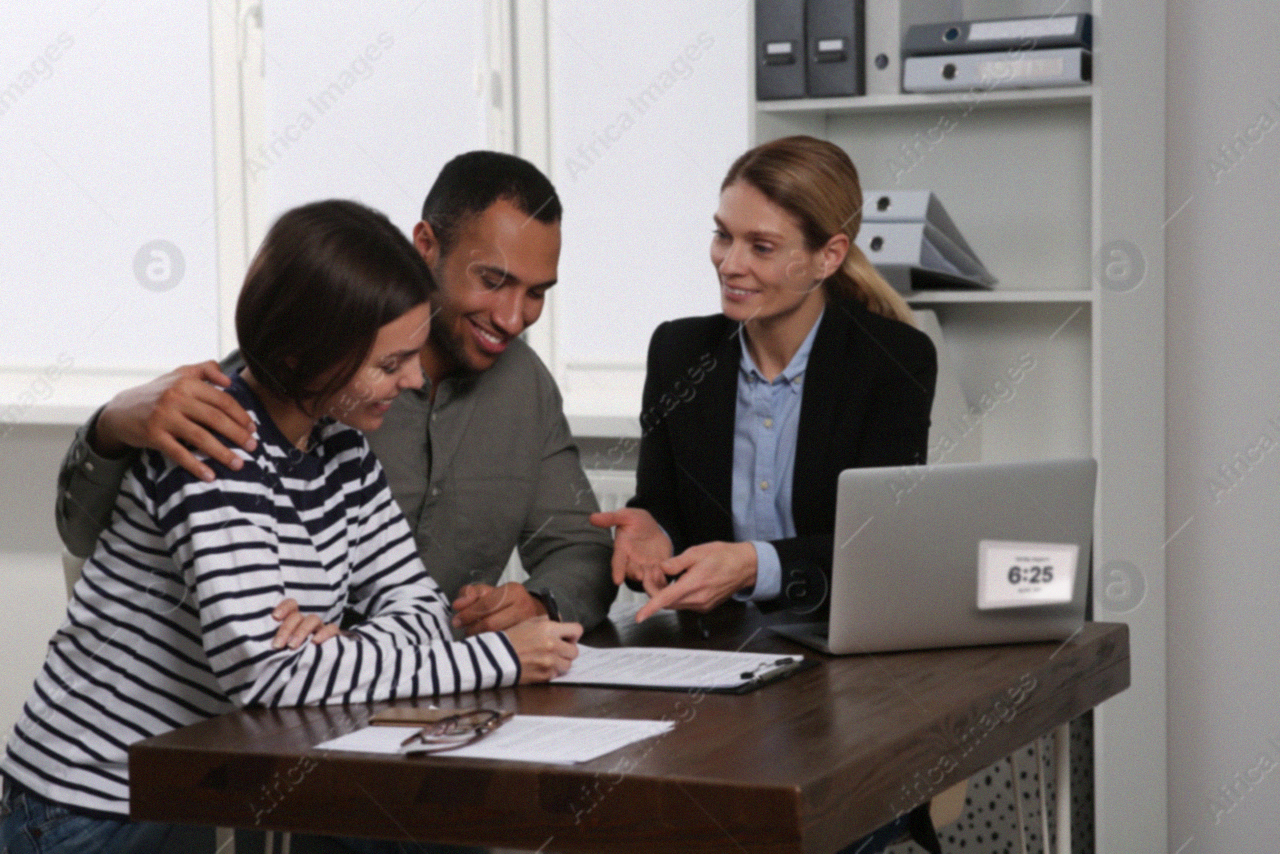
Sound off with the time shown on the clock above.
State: 6:25
